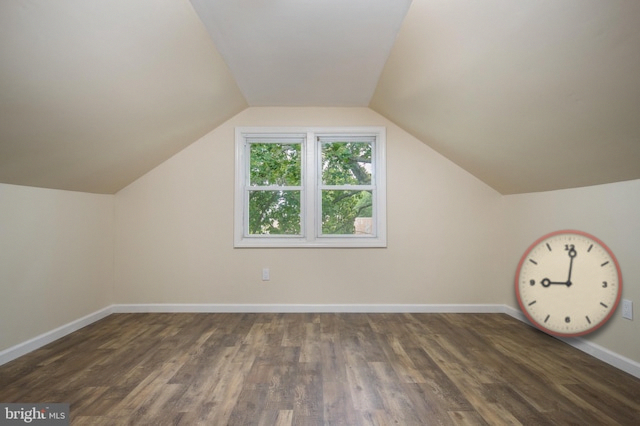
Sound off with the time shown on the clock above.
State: 9:01
